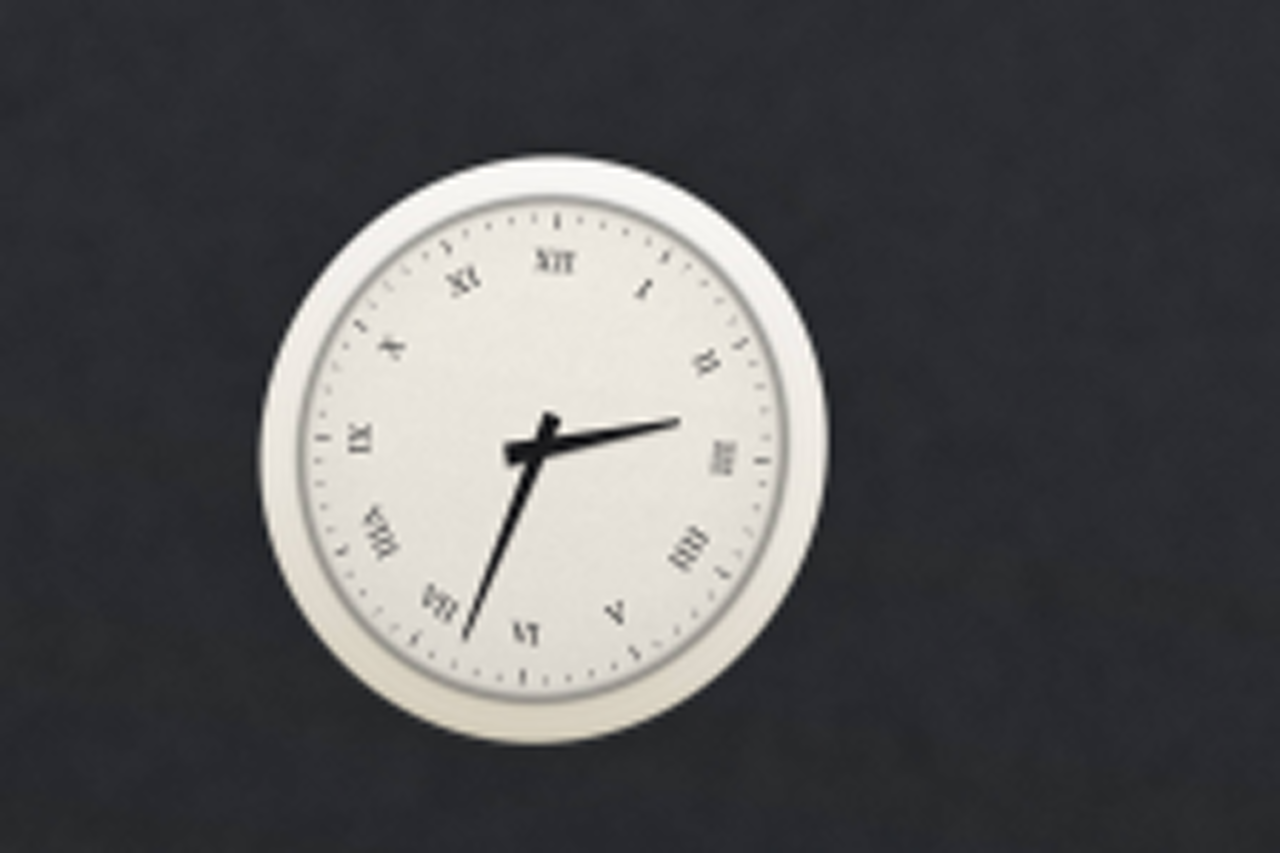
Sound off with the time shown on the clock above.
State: 2:33
